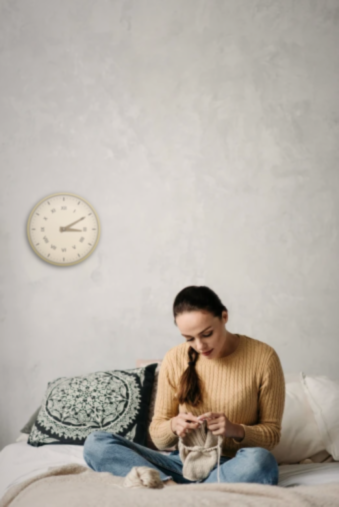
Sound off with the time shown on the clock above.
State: 3:10
